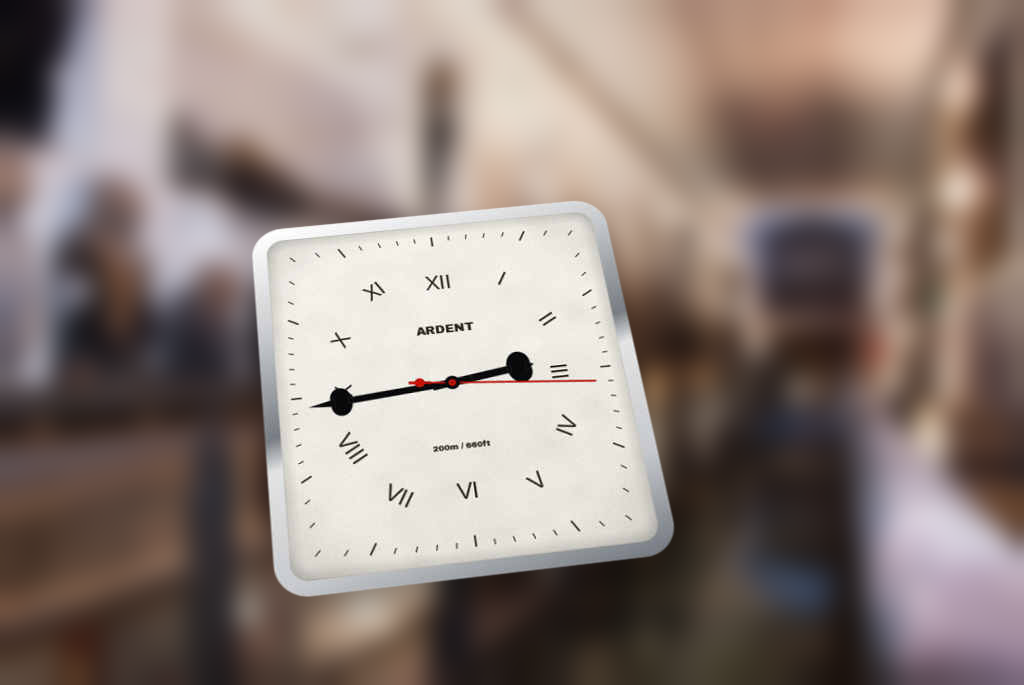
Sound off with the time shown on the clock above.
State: 2:44:16
